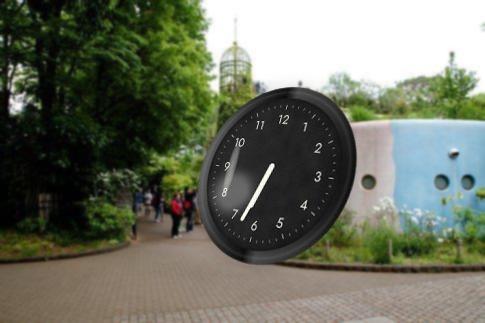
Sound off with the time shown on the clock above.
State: 6:33
